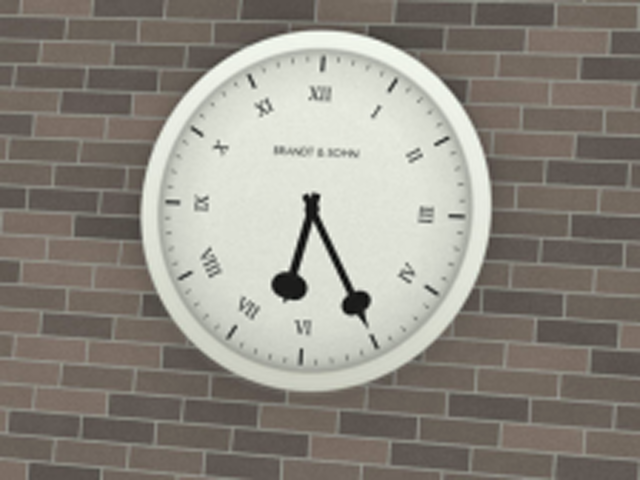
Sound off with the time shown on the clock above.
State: 6:25
